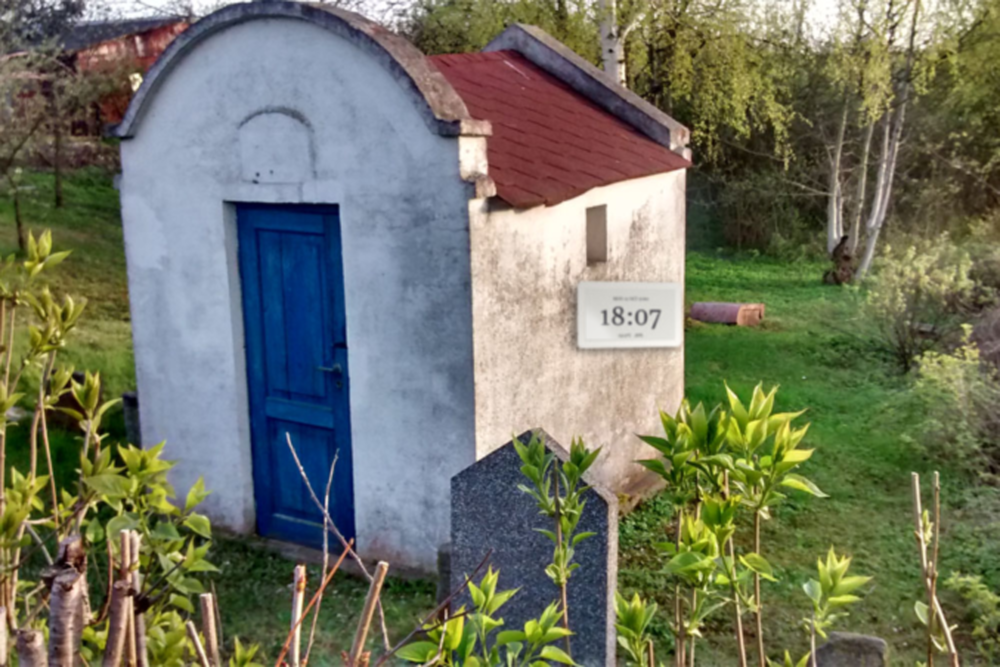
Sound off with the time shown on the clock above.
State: 18:07
